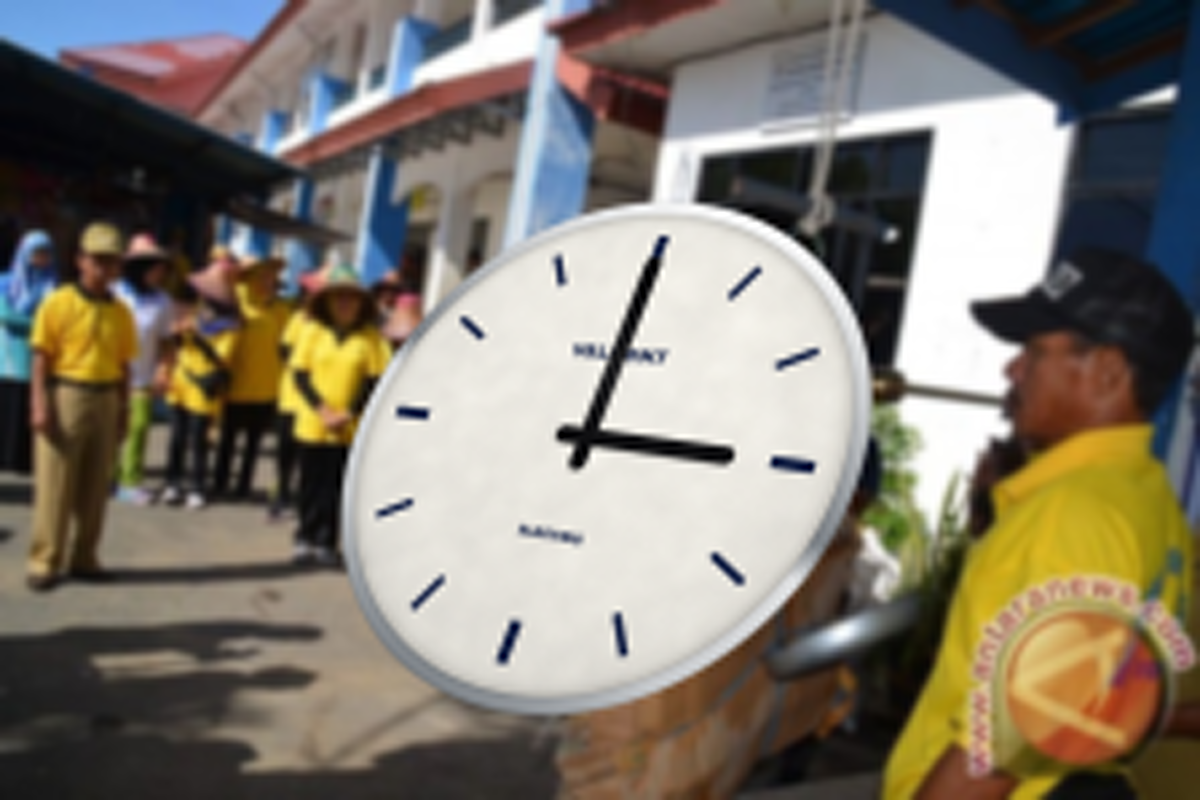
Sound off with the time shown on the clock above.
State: 3:00
